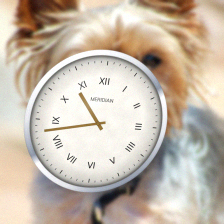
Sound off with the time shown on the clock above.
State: 10:43
